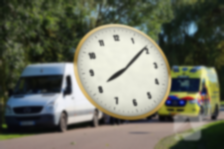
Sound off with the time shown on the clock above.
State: 8:09
